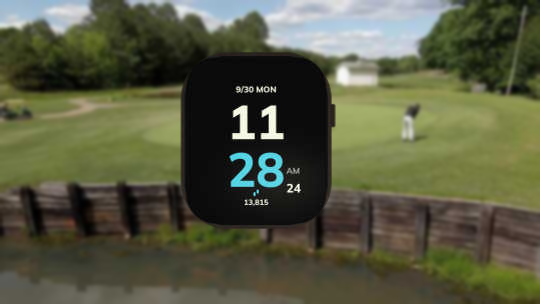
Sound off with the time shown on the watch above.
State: 11:28:24
